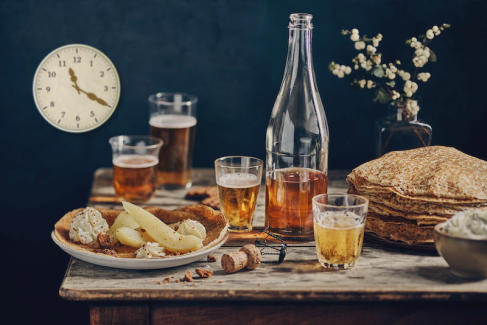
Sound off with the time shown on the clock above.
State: 11:20
